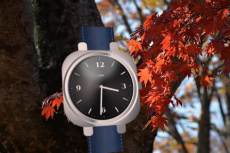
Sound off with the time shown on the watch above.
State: 3:31
